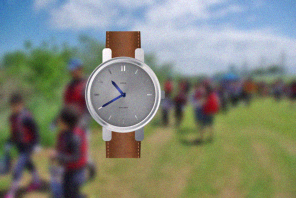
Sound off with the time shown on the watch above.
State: 10:40
